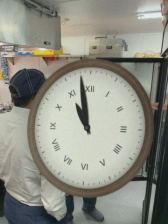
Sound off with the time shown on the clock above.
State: 10:58
